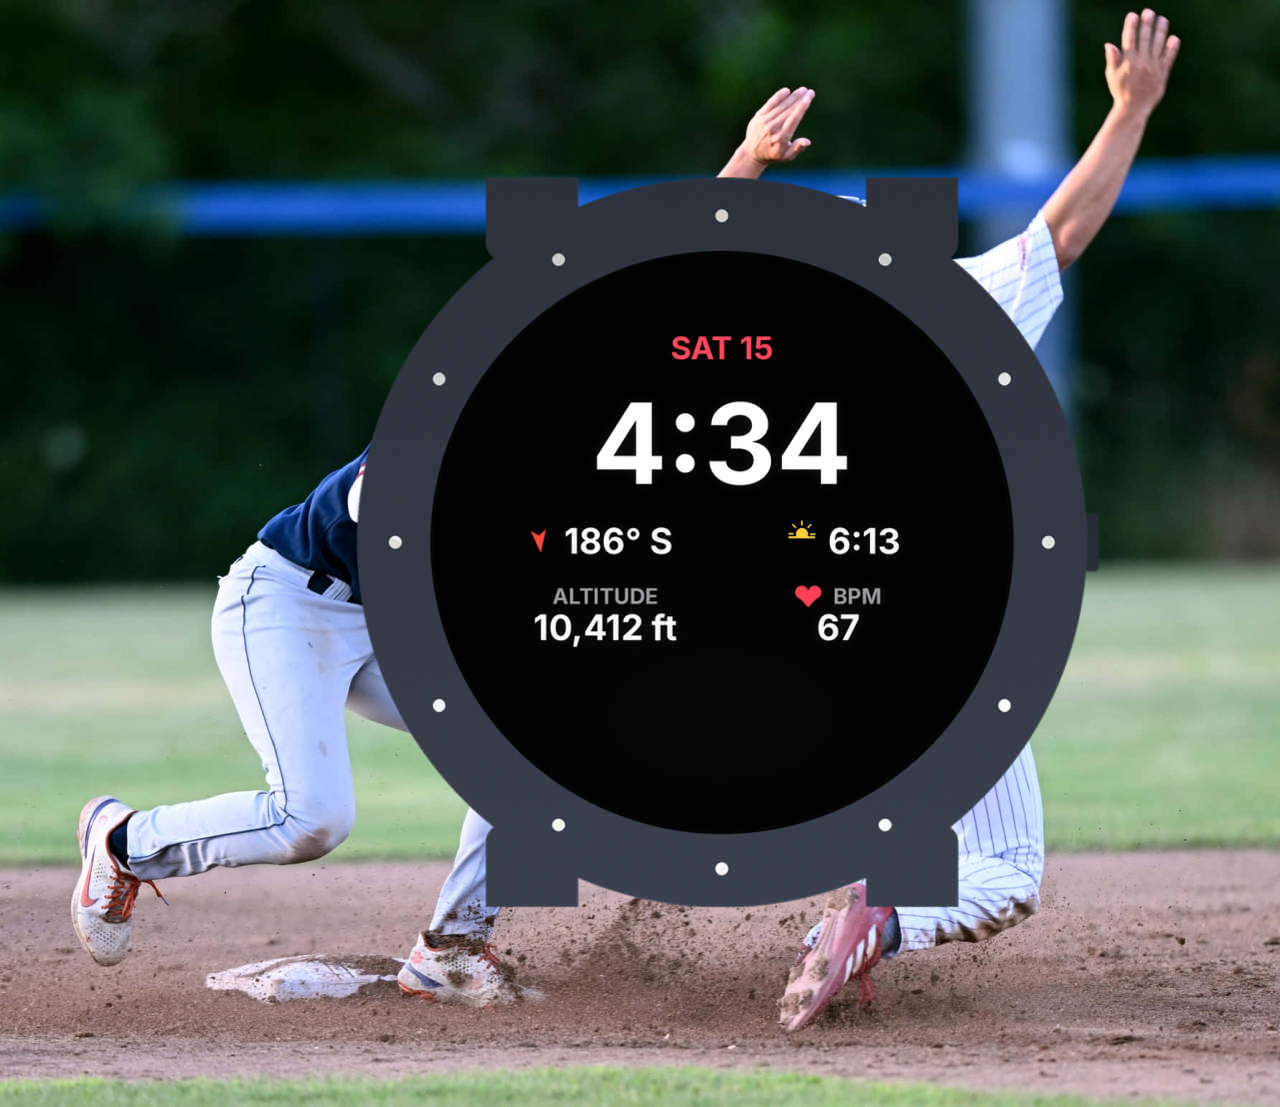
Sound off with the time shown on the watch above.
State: 4:34
